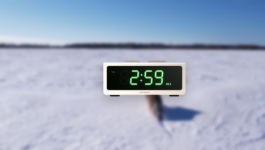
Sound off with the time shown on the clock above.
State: 2:59
